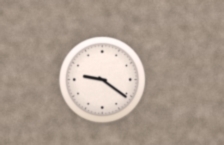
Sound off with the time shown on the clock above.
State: 9:21
